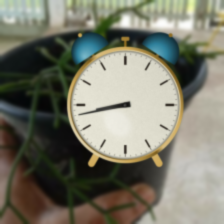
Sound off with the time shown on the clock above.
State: 8:43
